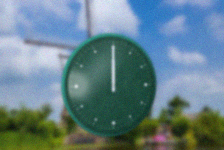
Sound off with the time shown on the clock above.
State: 12:00
